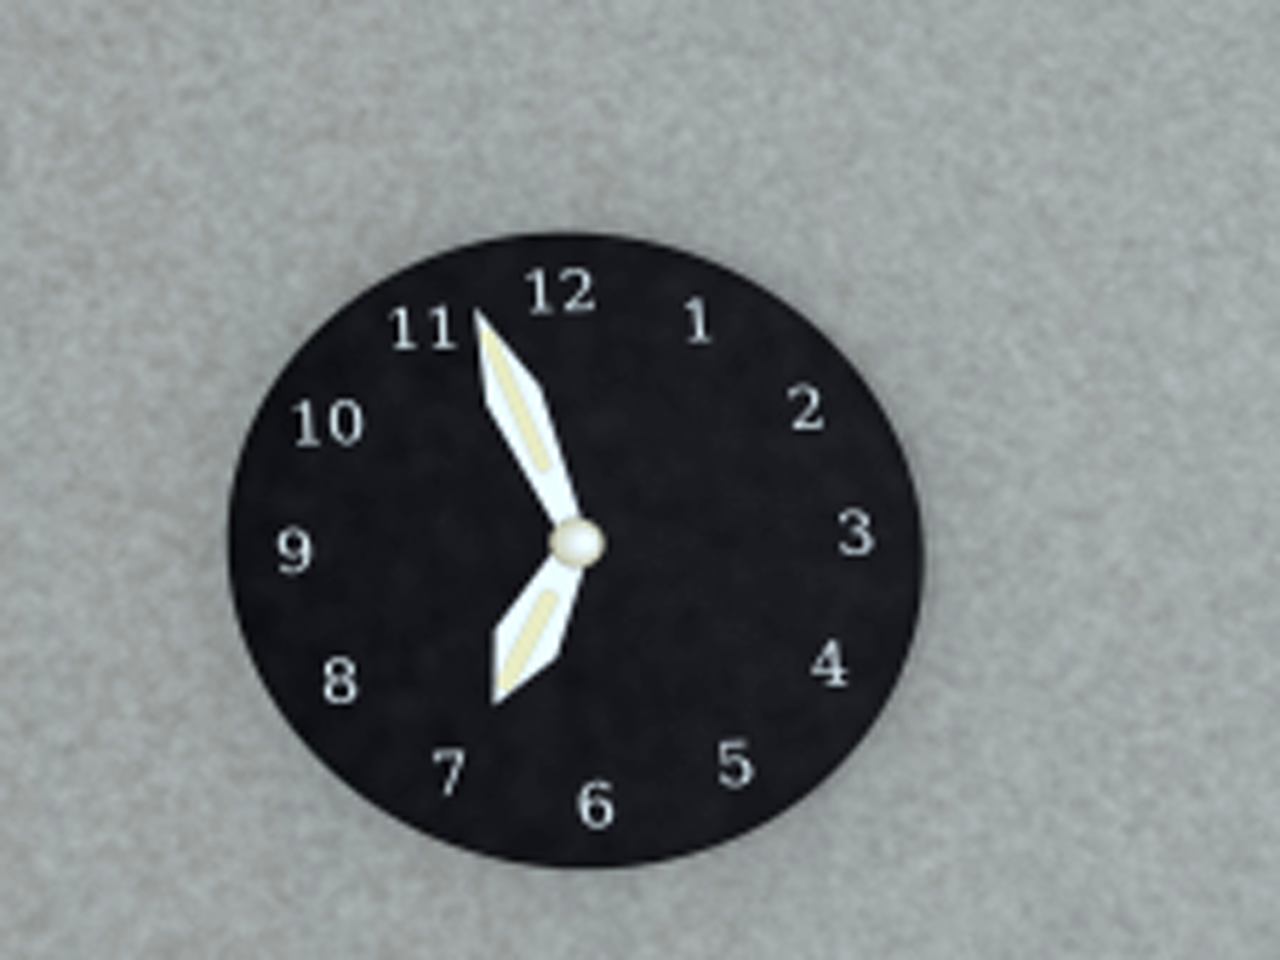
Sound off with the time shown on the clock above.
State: 6:57
